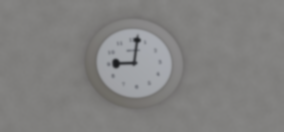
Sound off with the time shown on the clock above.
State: 9:02
